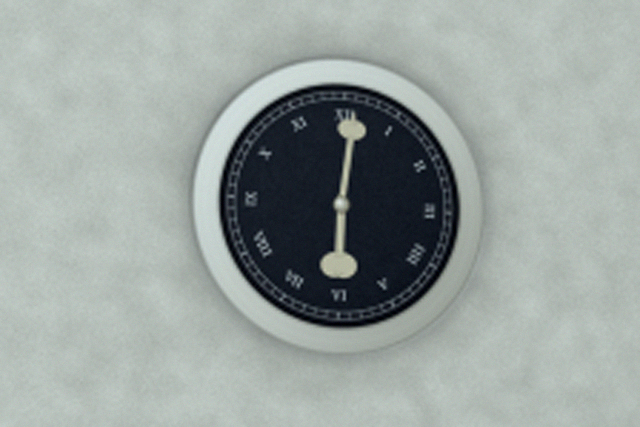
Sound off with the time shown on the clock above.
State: 6:01
